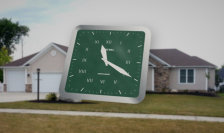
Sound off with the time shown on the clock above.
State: 11:20
